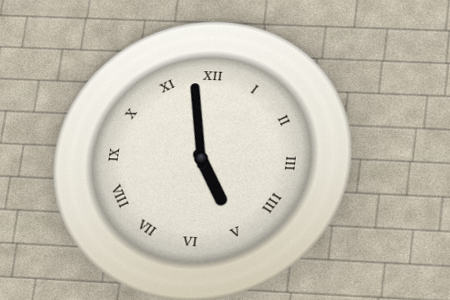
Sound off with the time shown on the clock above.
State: 4:58
